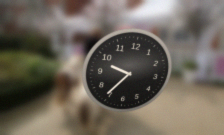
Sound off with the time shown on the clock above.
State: 9:36
